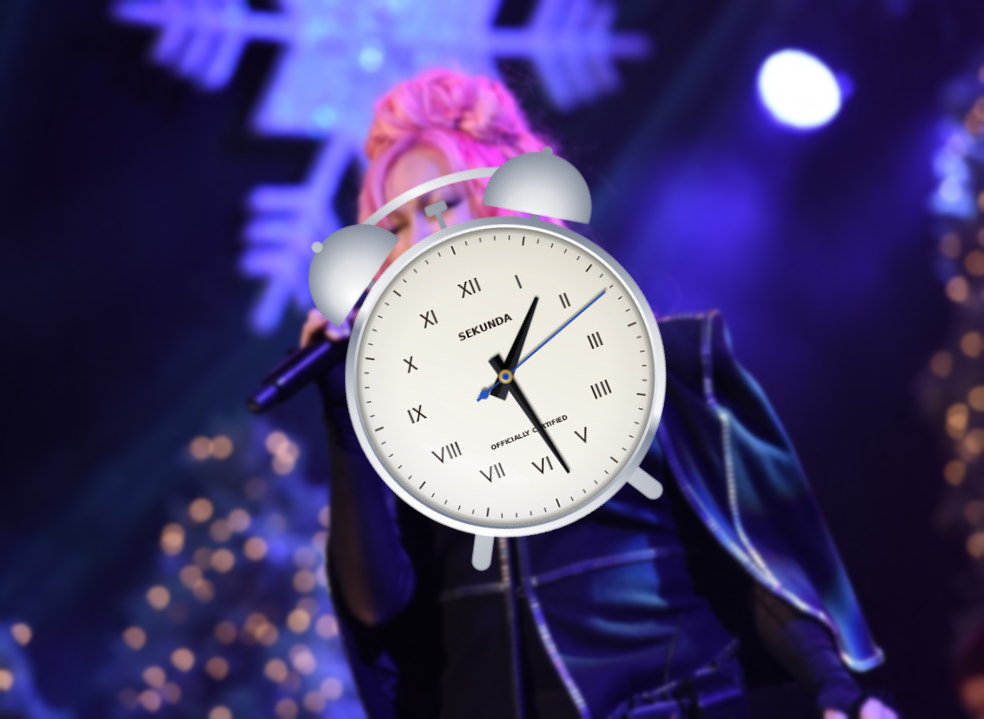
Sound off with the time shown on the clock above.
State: 1:28:12
